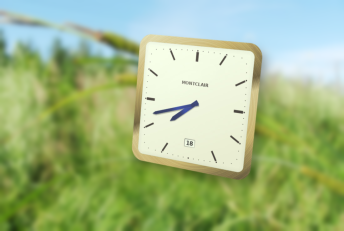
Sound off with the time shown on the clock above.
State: 7:42
